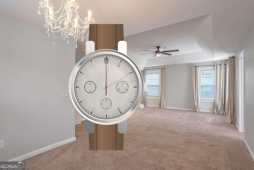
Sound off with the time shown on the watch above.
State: 12:10
